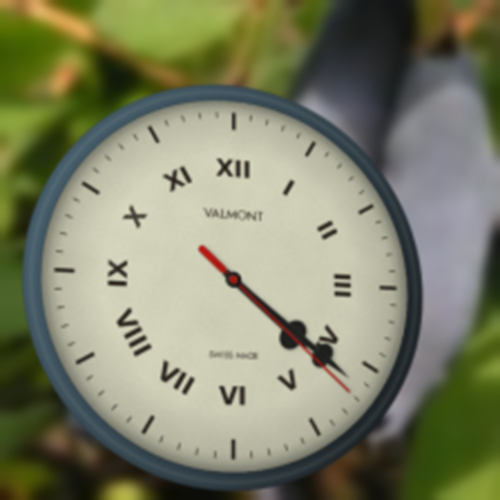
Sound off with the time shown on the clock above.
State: 4:21:22
